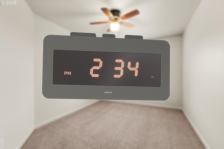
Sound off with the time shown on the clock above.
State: 2:34
